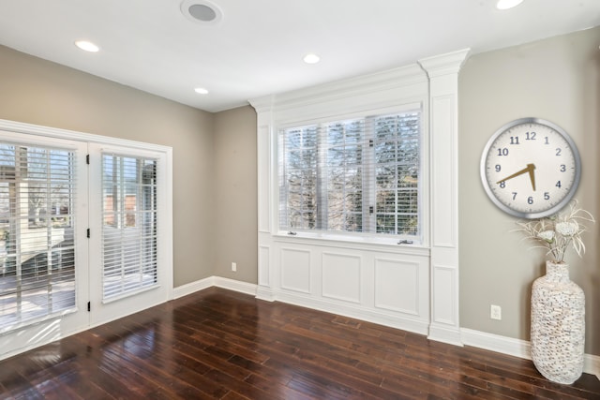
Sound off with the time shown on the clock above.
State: 5:41
